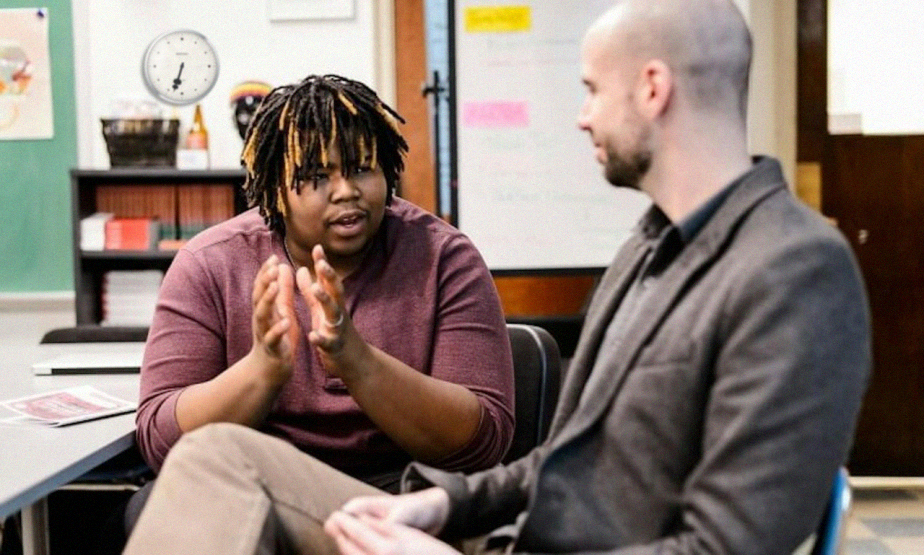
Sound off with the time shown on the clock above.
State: 6:33
